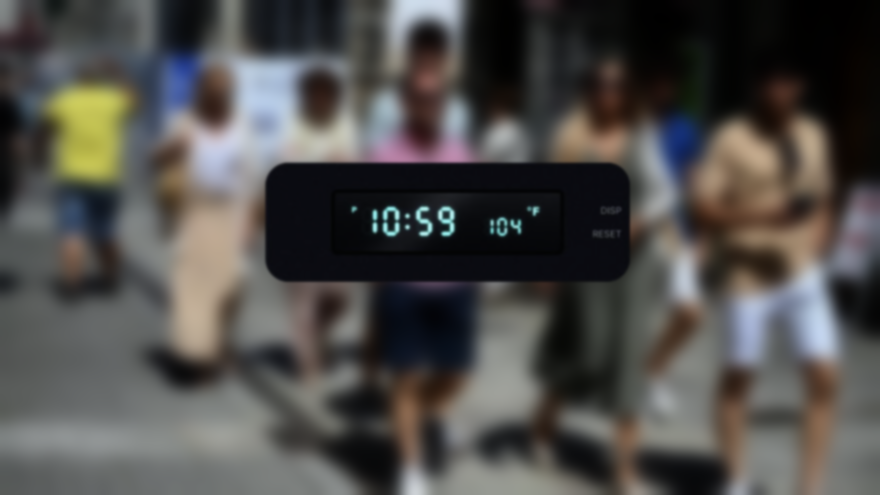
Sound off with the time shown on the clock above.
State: 10:59
